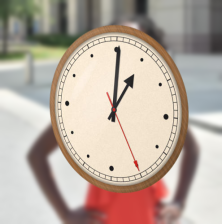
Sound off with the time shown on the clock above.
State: 1:00:25
